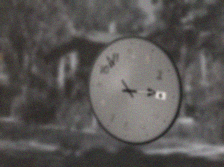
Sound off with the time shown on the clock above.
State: 2:53
